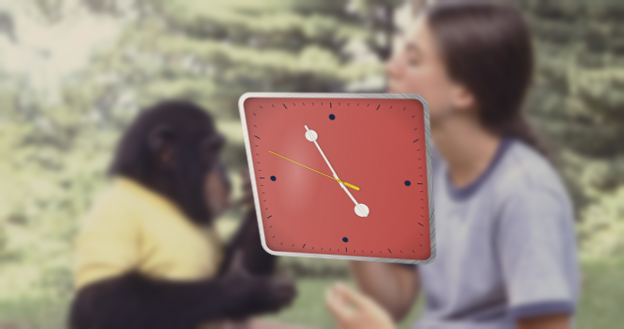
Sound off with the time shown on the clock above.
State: 4:55:49
